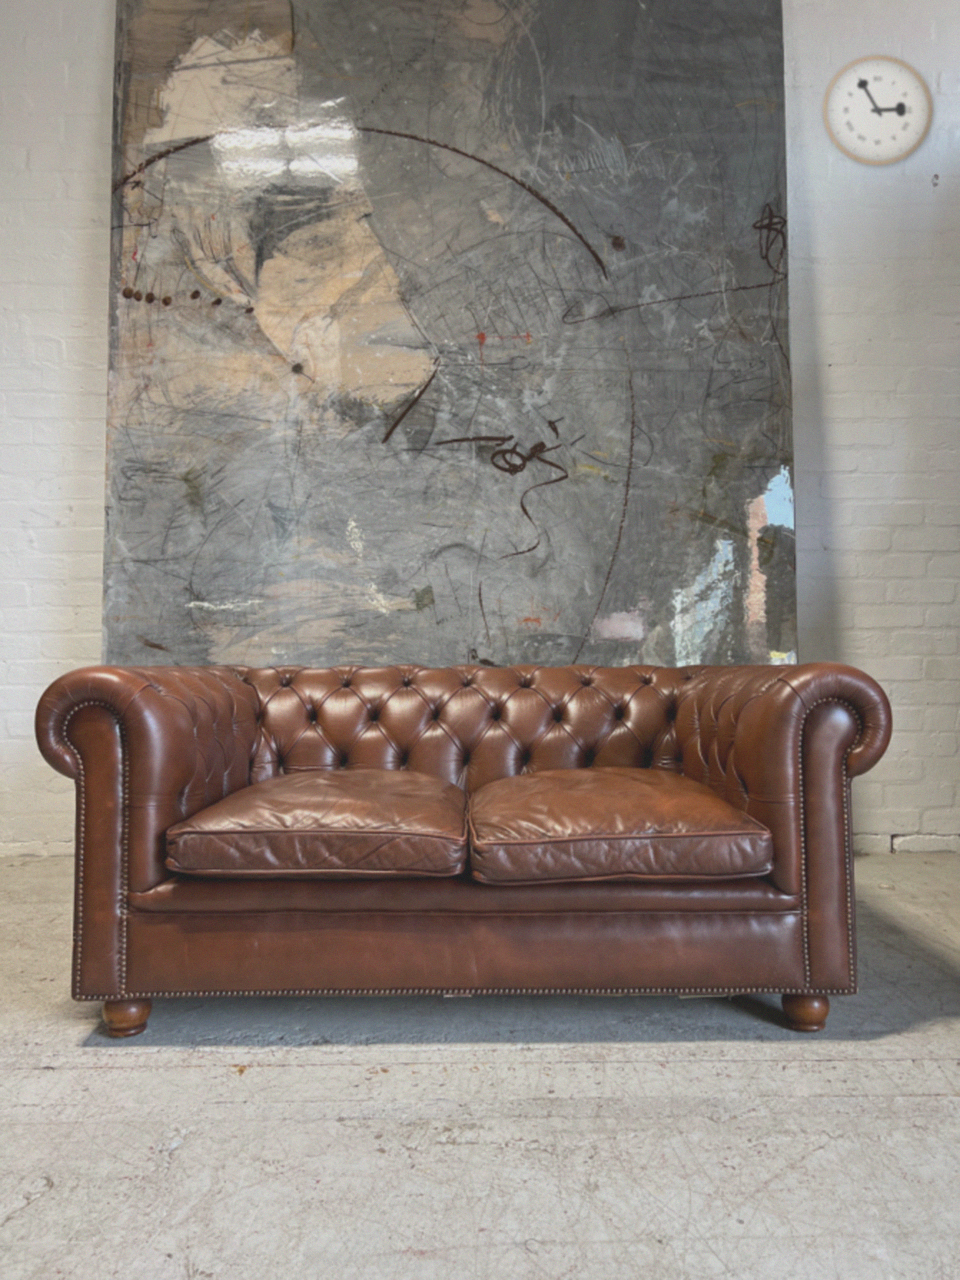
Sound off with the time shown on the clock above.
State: 2:55
